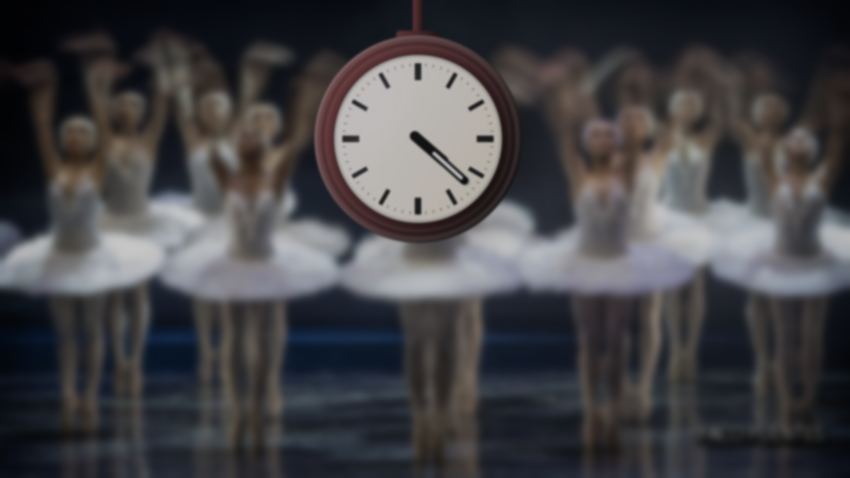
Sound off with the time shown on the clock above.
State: 4:22
